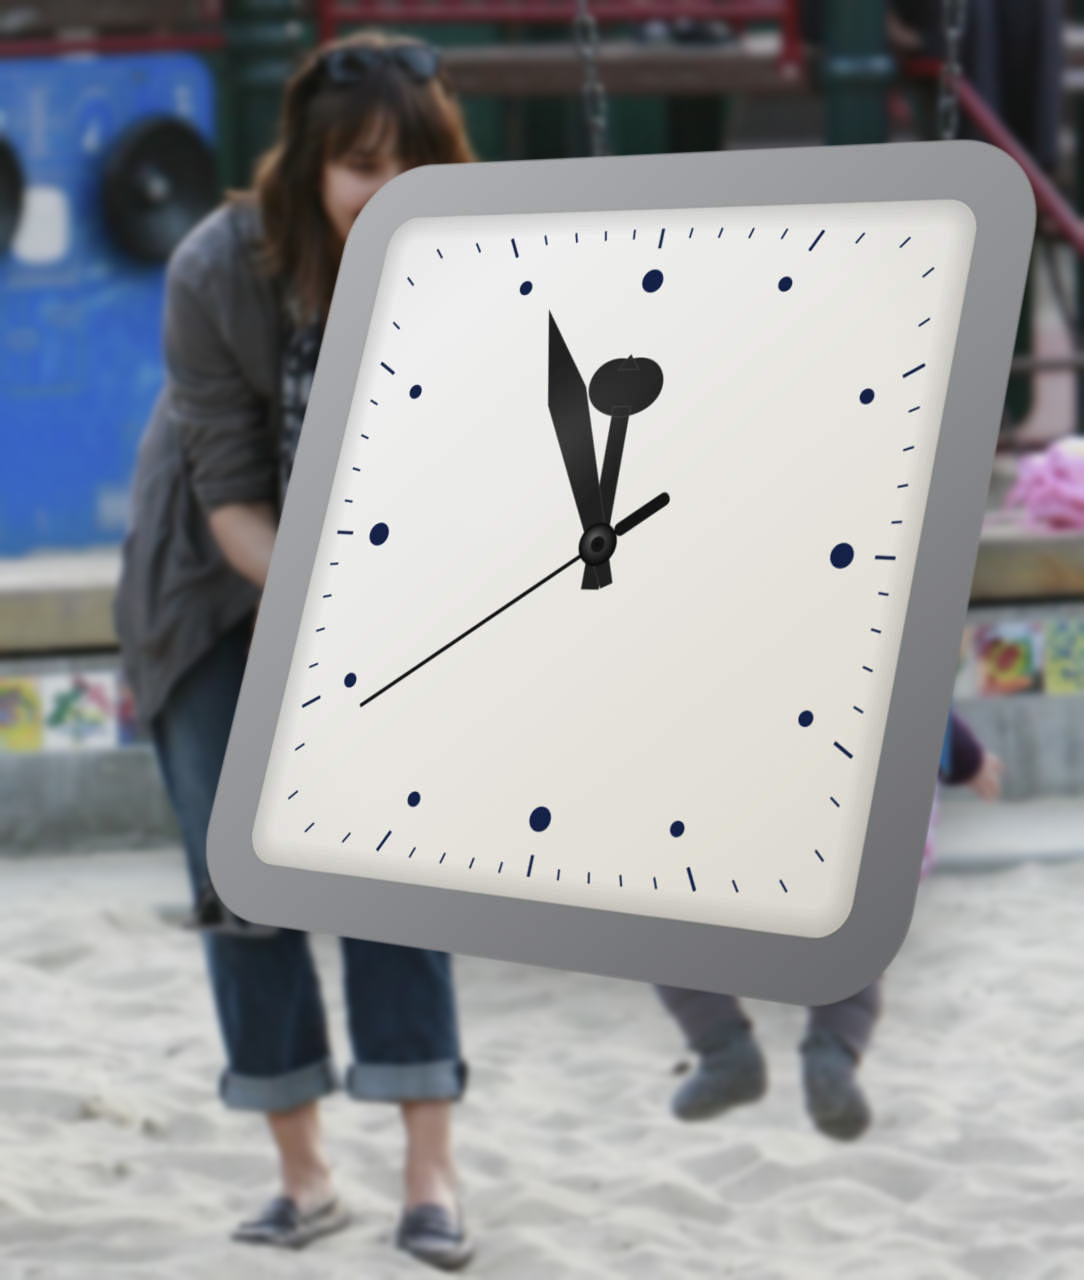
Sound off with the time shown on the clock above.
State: 11:55:39
